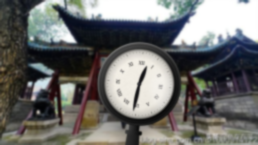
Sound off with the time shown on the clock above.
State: 12:31
